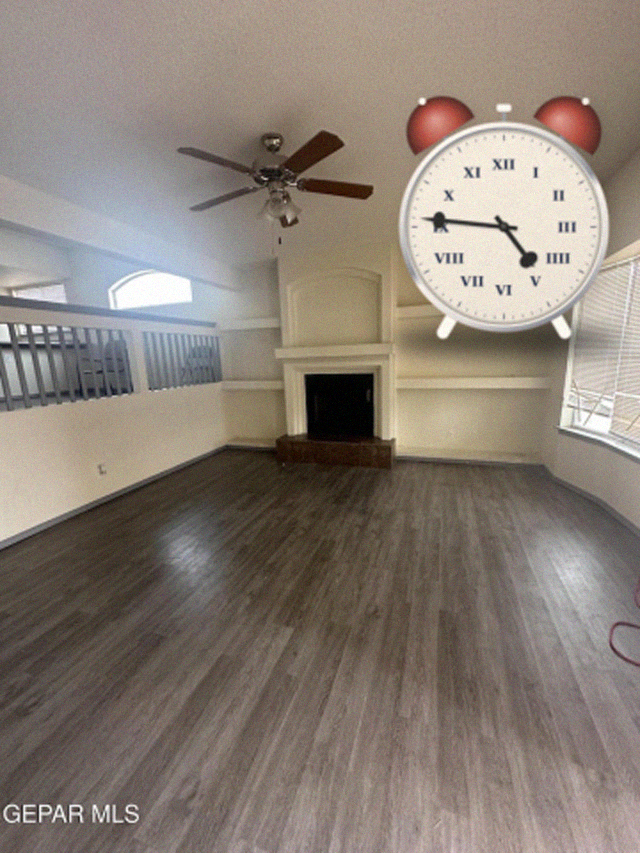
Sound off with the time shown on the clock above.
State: 4:46
